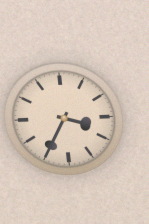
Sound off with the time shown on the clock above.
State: 3:35
